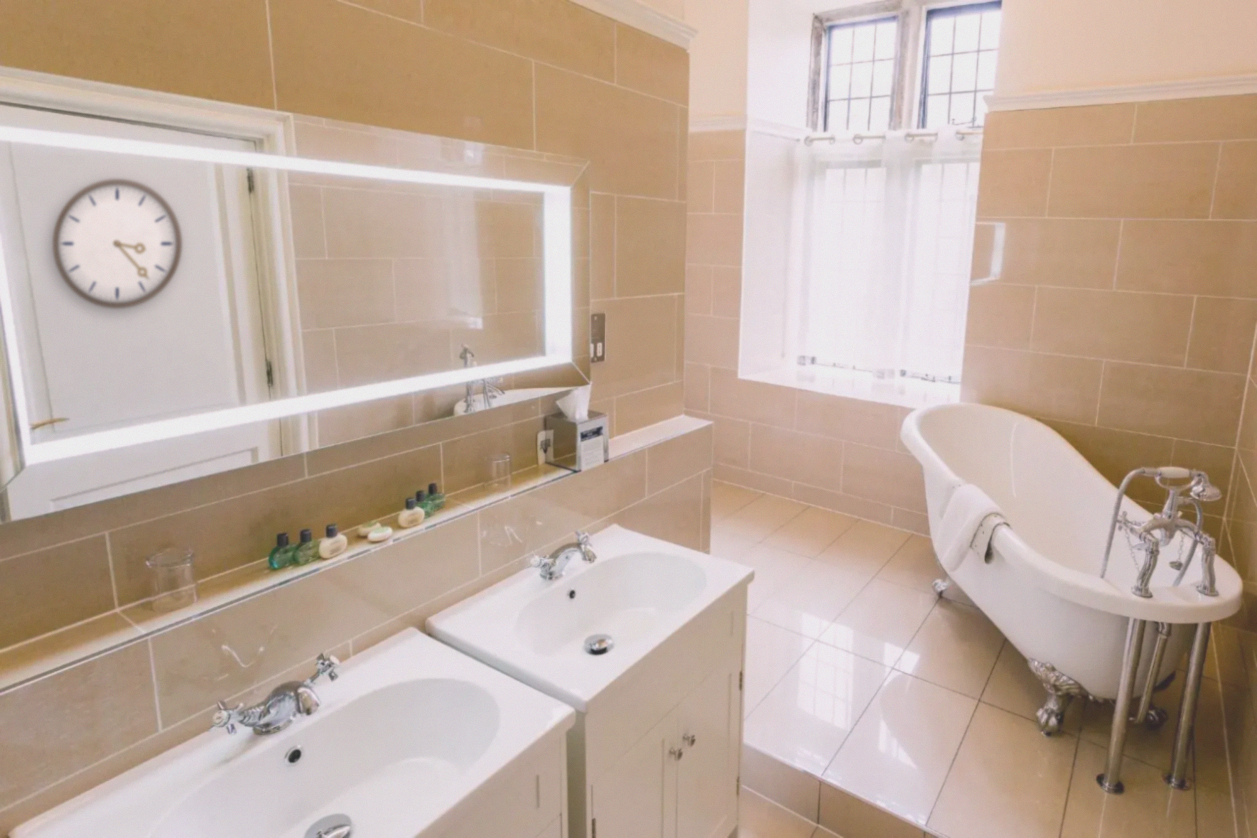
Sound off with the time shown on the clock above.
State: 3:23
